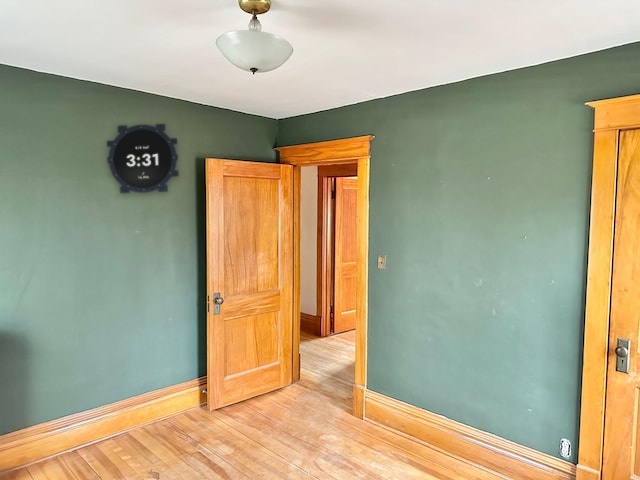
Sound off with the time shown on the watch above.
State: 3:31
